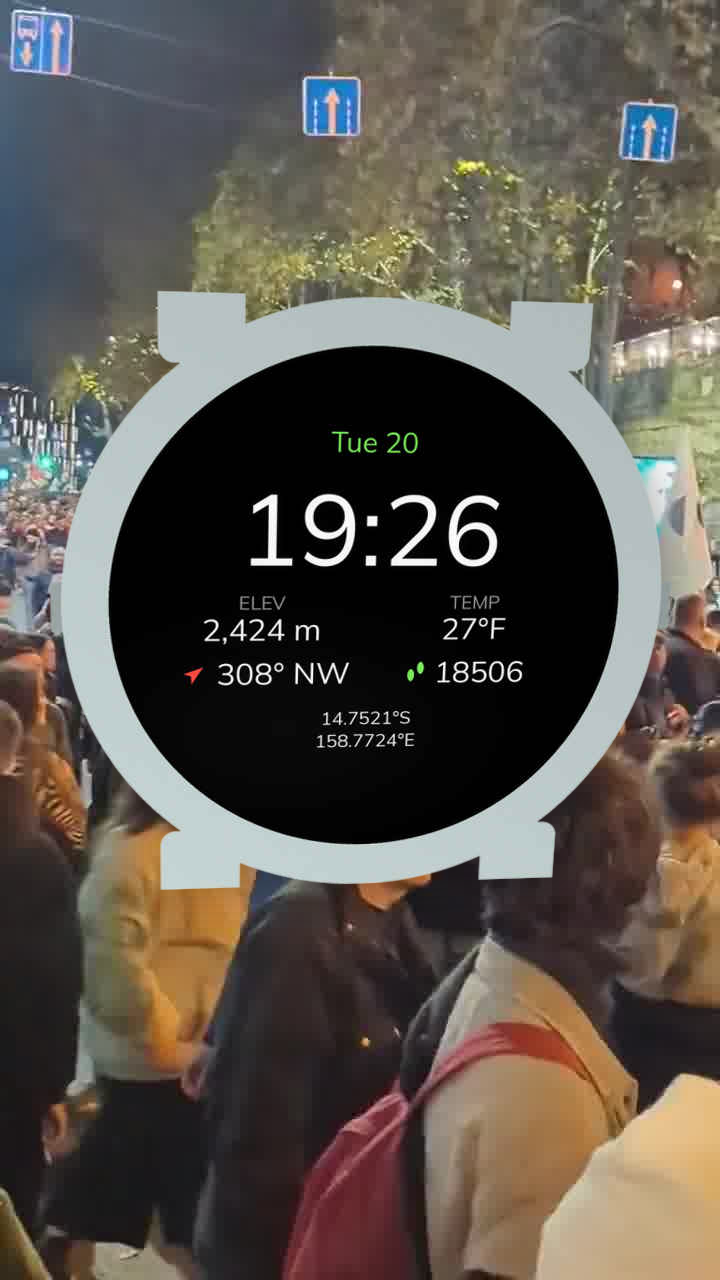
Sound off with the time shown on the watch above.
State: 19:26
